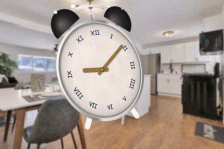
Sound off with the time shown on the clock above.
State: 9:09
